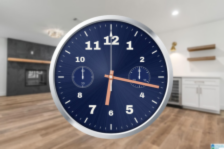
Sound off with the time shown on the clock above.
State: 6:17
